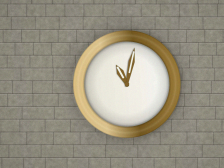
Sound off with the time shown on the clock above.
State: 11:02
